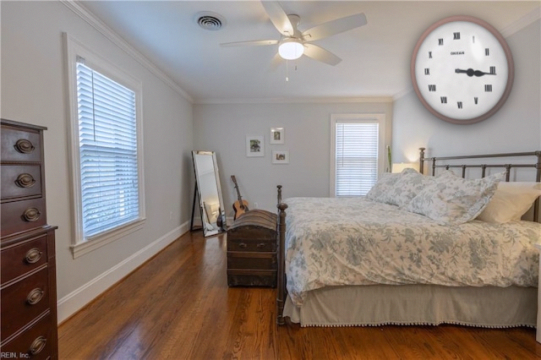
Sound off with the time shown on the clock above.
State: 3:16
